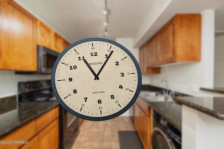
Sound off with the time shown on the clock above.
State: 11:06
